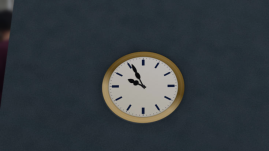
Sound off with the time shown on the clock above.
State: 9:56
